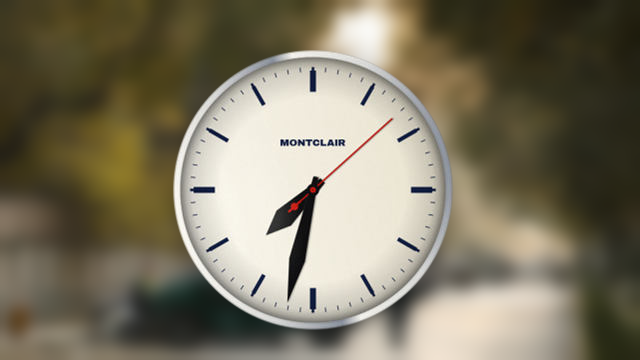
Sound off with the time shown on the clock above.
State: 7:32:08
